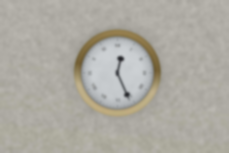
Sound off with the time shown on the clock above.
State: 12:26
